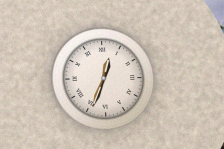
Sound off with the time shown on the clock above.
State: 12:34
